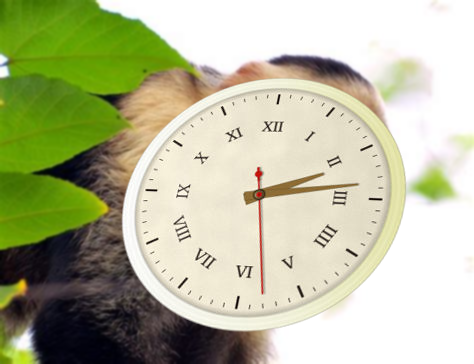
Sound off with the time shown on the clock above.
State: 2:13:28
